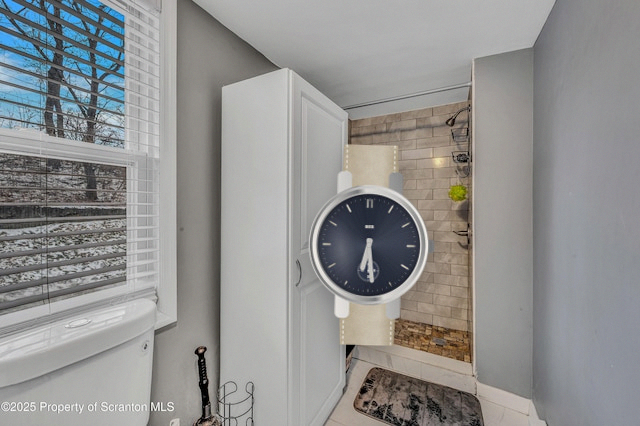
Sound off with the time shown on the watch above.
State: 6:29
